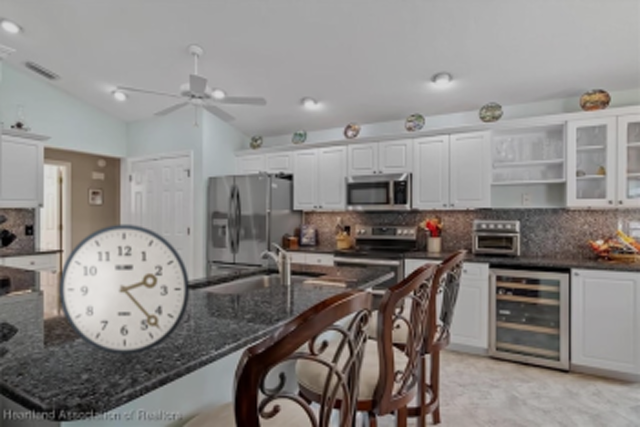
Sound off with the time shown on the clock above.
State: 2:23
